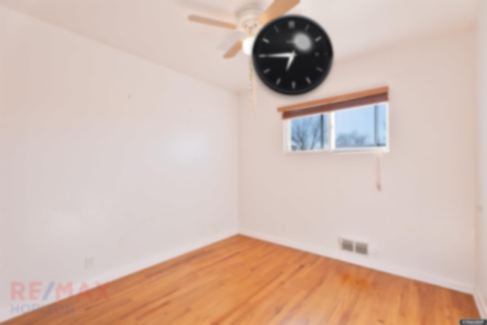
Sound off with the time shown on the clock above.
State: 6:45
